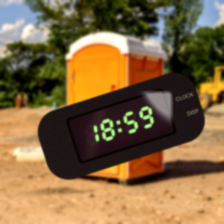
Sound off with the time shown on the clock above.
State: 18:59
